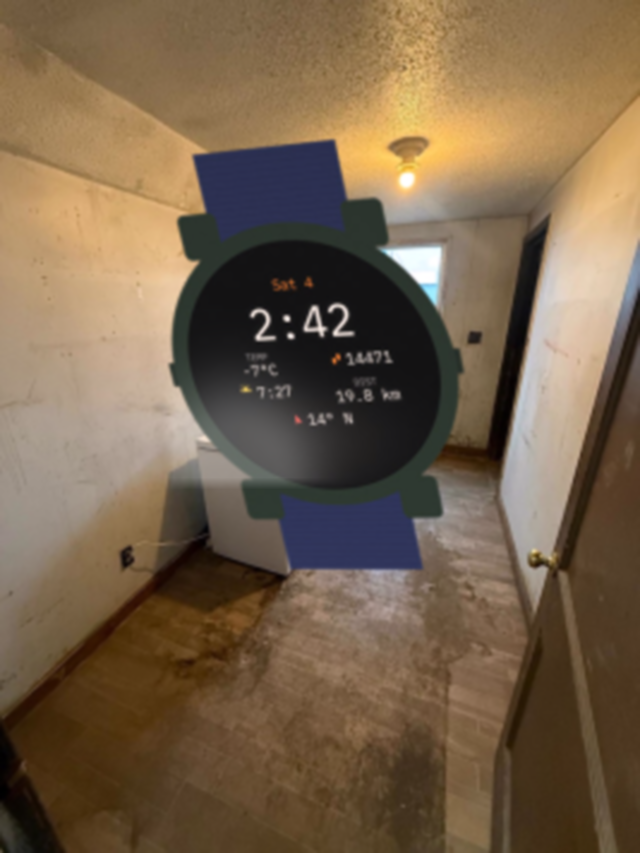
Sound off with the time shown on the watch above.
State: 2:42
